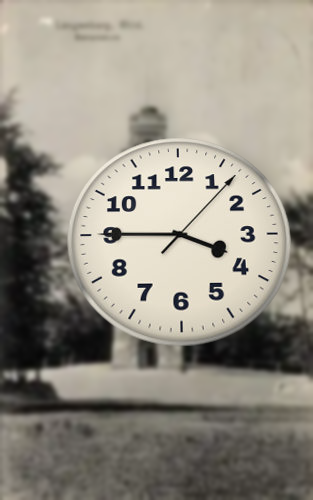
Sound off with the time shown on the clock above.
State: 3:45:07
